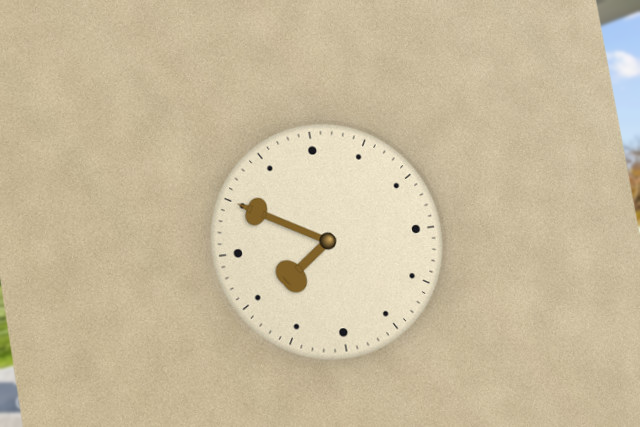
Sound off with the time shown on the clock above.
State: 7:50
